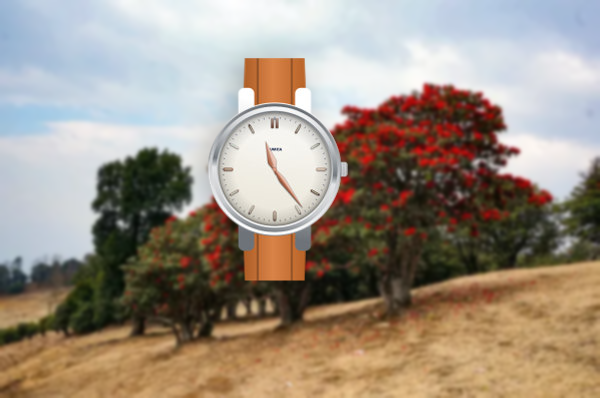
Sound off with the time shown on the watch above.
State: 11:24
